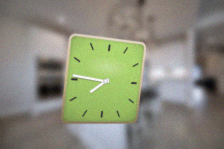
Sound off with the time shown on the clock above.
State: 7:46
